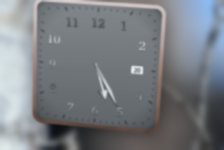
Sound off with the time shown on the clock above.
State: 5:25
